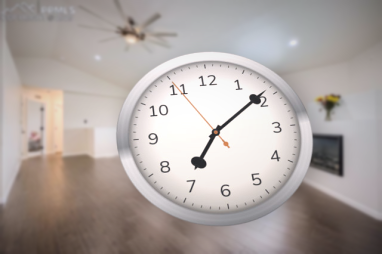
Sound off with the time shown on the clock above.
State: 7:08:55
